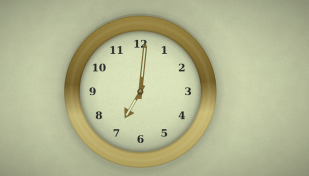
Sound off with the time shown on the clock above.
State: 7:01
